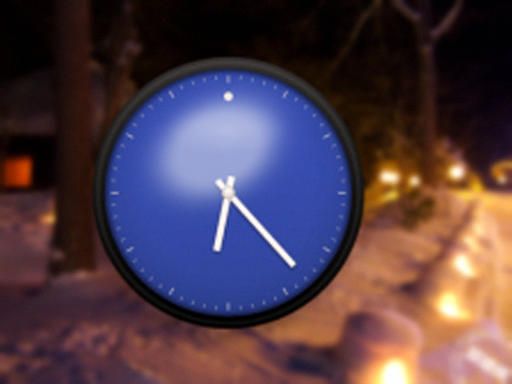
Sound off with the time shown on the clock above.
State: 6:23
